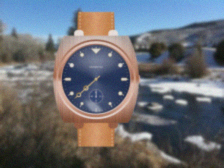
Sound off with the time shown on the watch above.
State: 7:38
